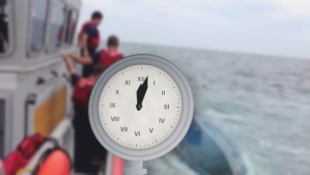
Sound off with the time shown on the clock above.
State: 12:02
